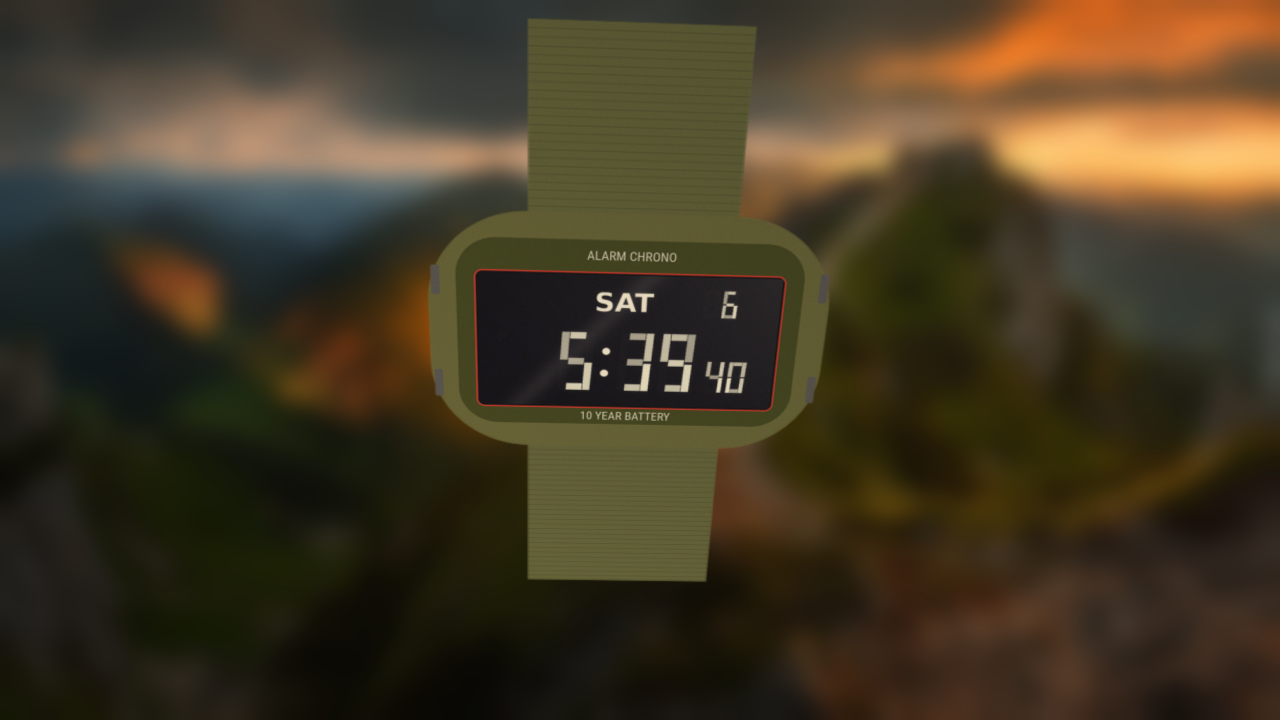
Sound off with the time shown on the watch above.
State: 5:39:40
